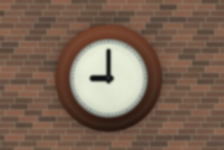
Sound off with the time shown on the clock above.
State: 9:00
